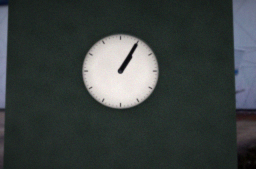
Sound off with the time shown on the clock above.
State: 1:05
